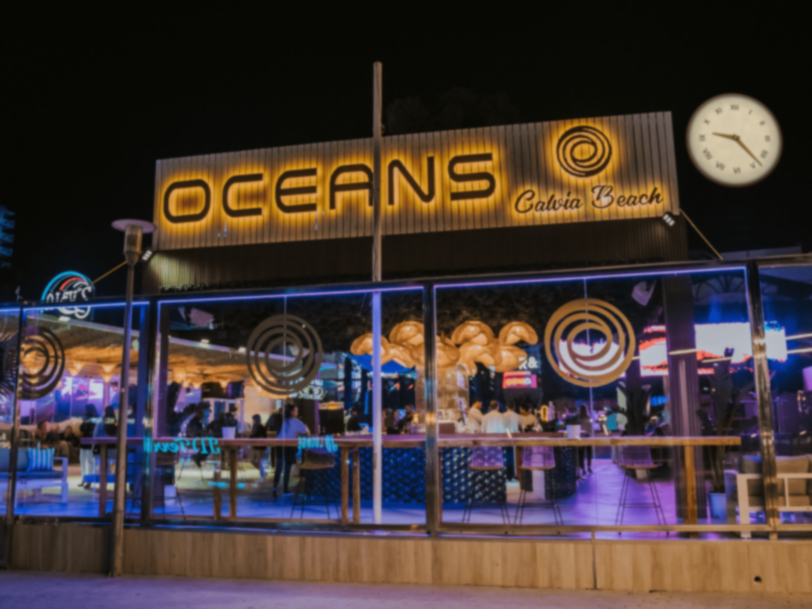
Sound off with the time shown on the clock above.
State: 9:23
